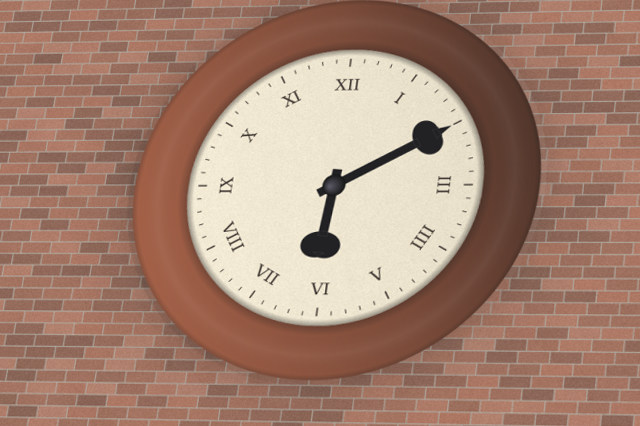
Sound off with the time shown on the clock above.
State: 6:10
